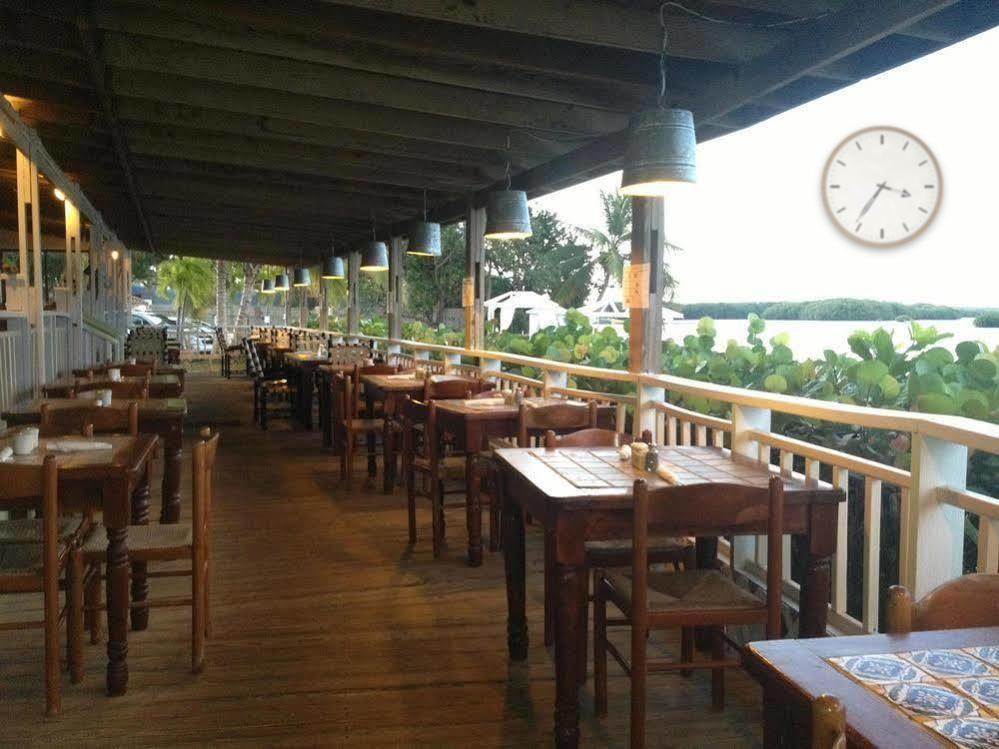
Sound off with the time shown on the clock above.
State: 3:36
